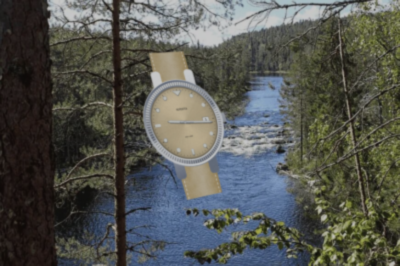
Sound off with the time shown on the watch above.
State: 9:16
